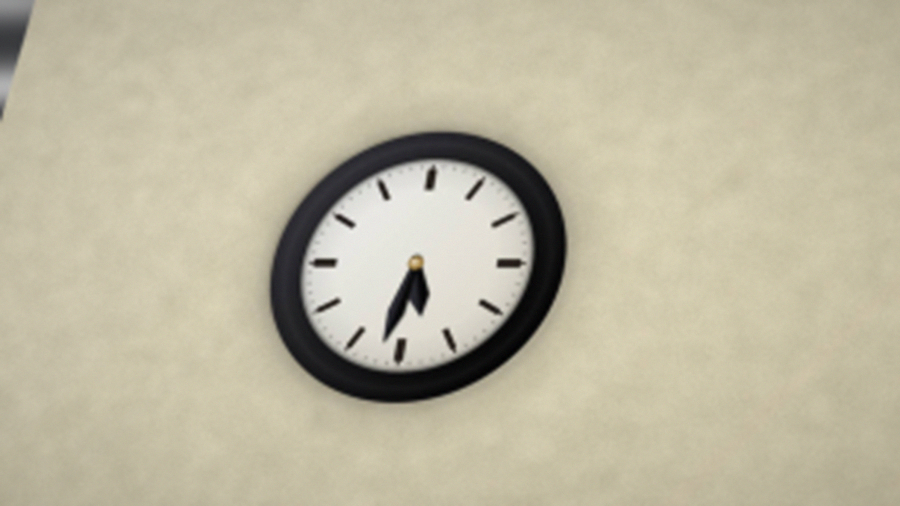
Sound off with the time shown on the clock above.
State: 5:32
